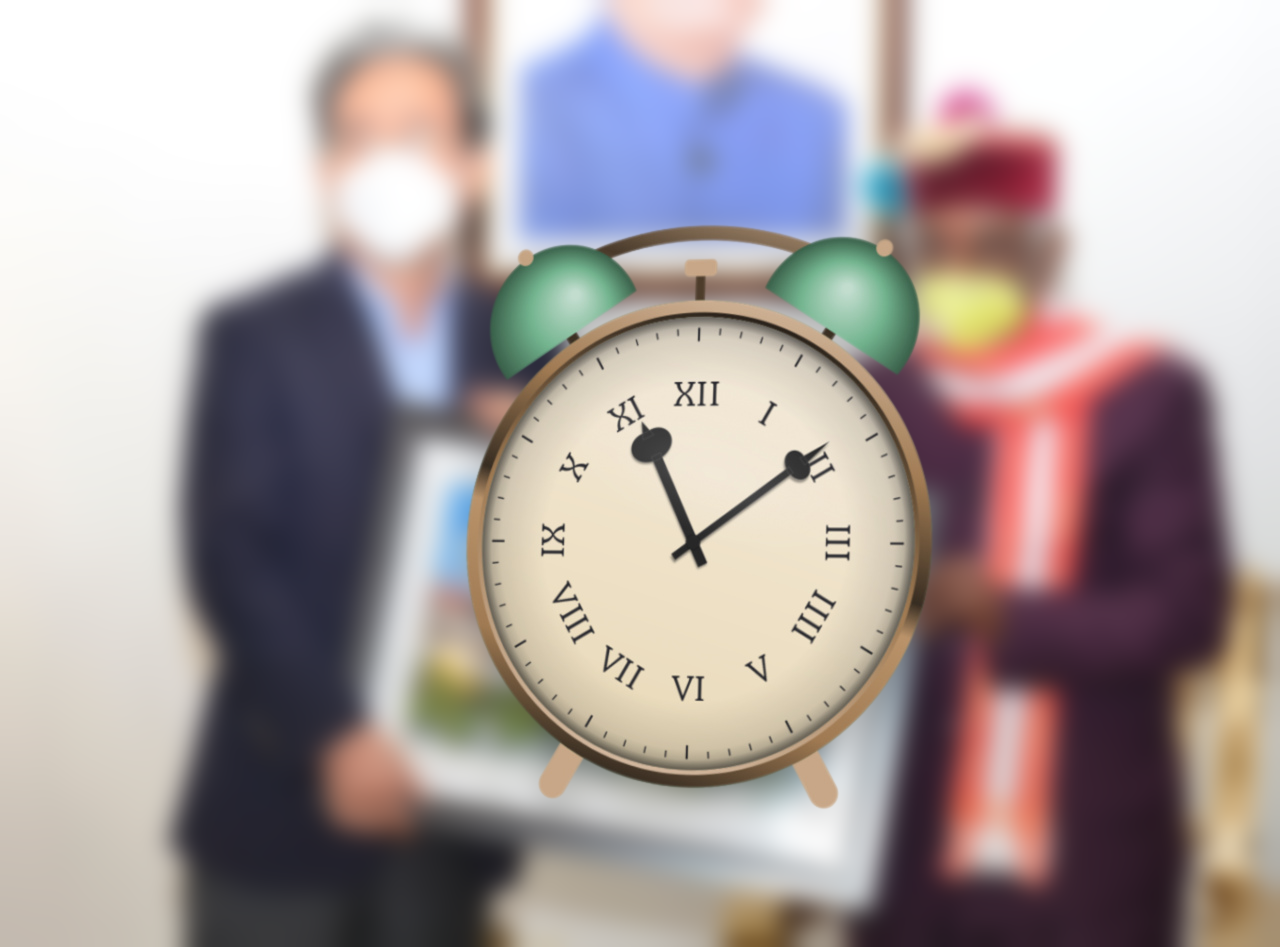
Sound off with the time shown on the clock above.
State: 11:09
